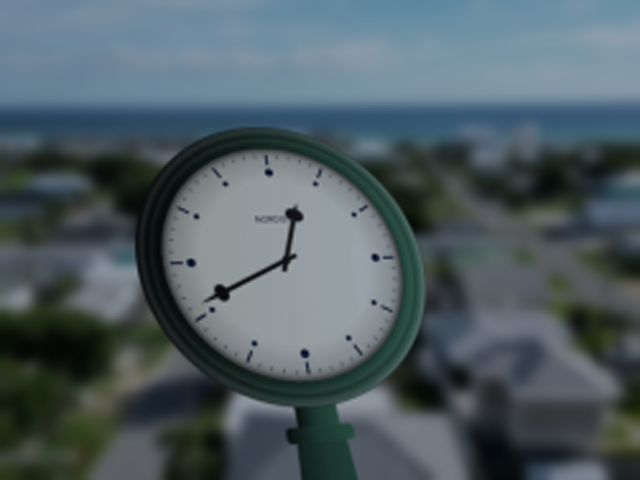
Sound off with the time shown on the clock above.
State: 12:41
